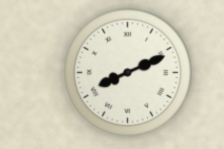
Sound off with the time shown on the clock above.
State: 8:11
